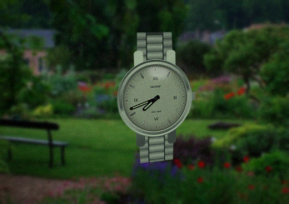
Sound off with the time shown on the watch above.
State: 7:42
